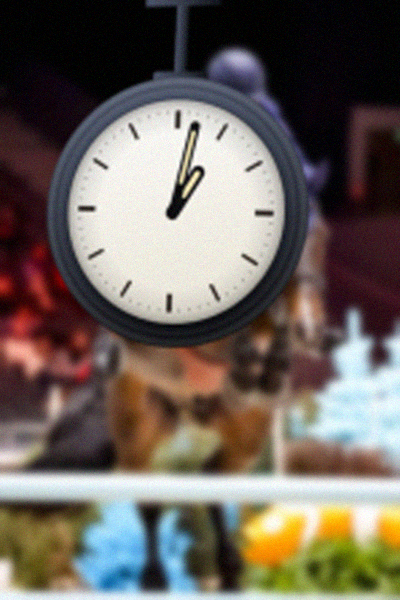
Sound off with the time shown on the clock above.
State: 1:02
